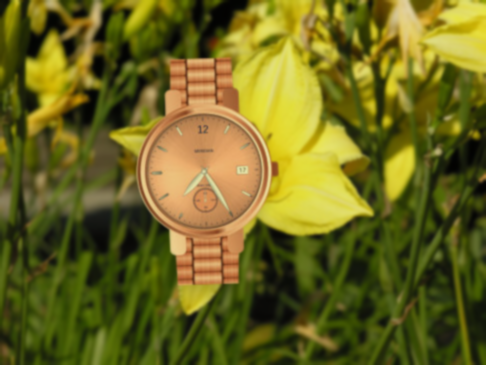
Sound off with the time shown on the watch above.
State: 7:25
